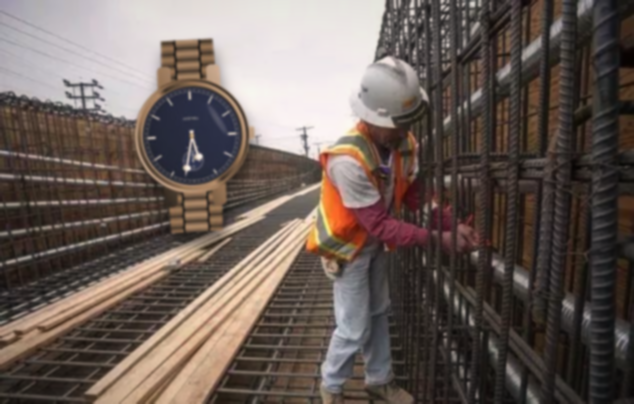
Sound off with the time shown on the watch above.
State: 5:32
